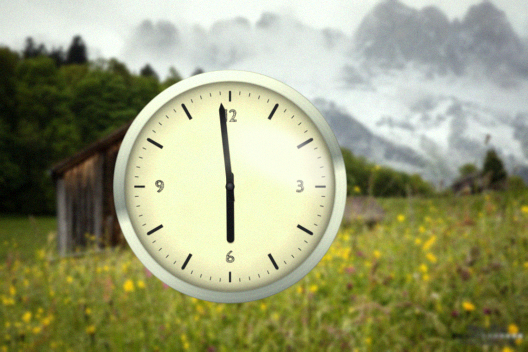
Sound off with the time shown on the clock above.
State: 5:59
